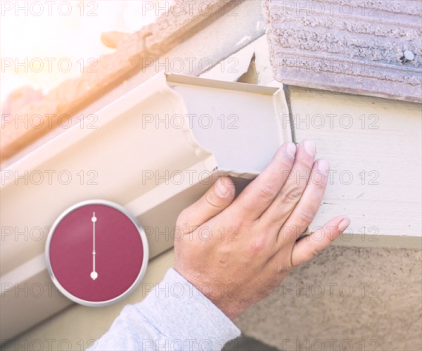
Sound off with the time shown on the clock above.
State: 6:00
